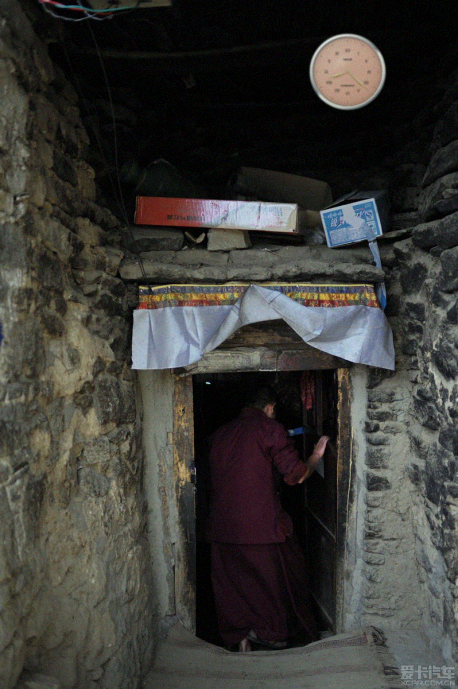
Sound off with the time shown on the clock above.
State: 8:22
